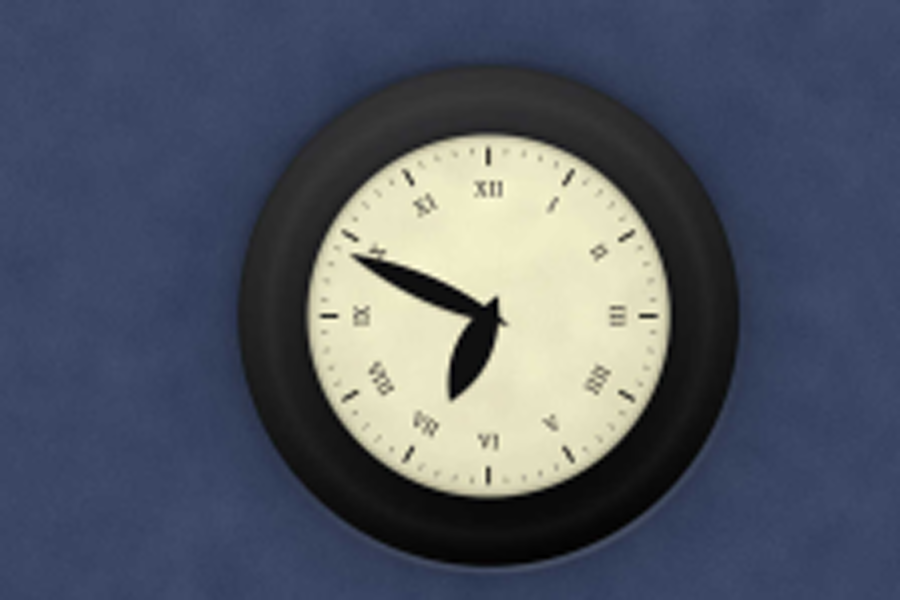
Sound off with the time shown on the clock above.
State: 6:49
